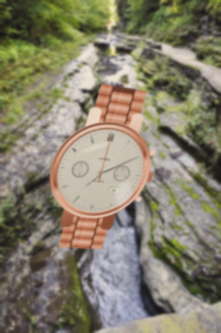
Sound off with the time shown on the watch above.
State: 7:10
